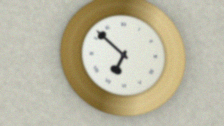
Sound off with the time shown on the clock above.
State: 6:52
